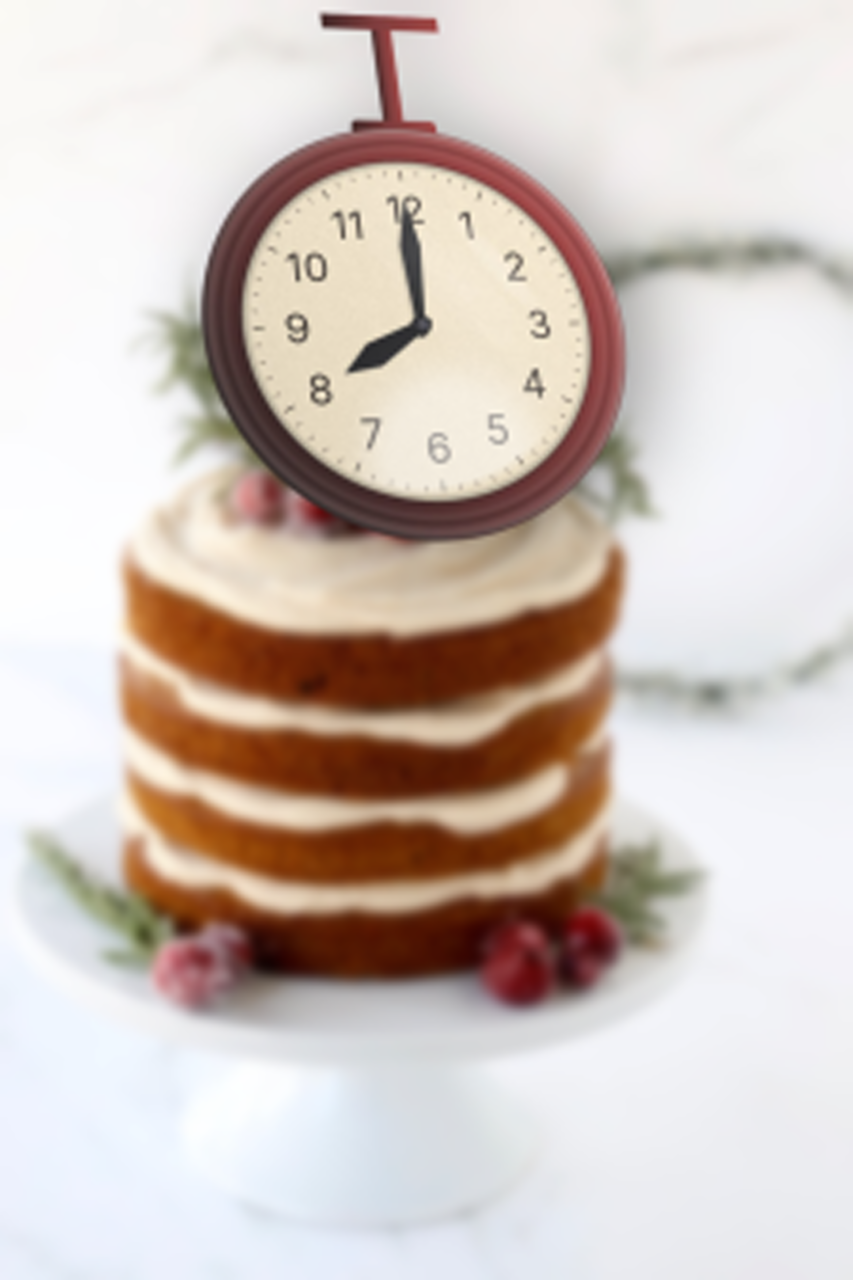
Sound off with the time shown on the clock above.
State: 8:00
